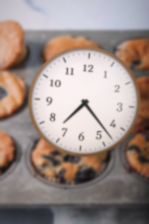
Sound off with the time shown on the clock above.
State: 7:23
